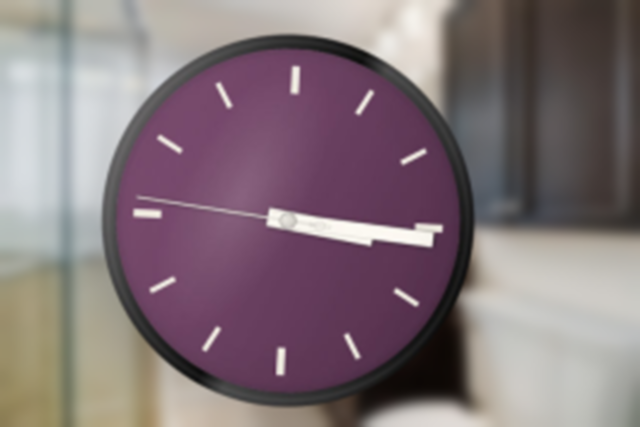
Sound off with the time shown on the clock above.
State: 3:15:46
